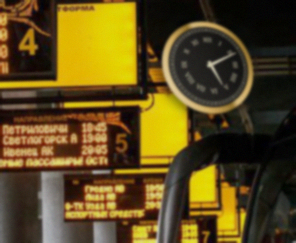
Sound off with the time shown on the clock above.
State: 5:11
